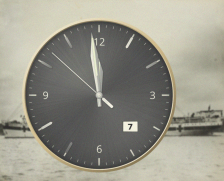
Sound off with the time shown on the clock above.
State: 11:58:52
